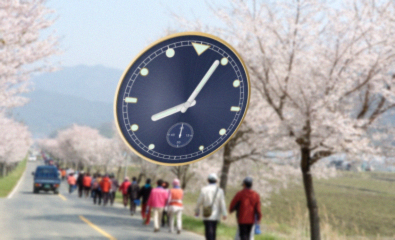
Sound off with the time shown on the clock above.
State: 8:04
